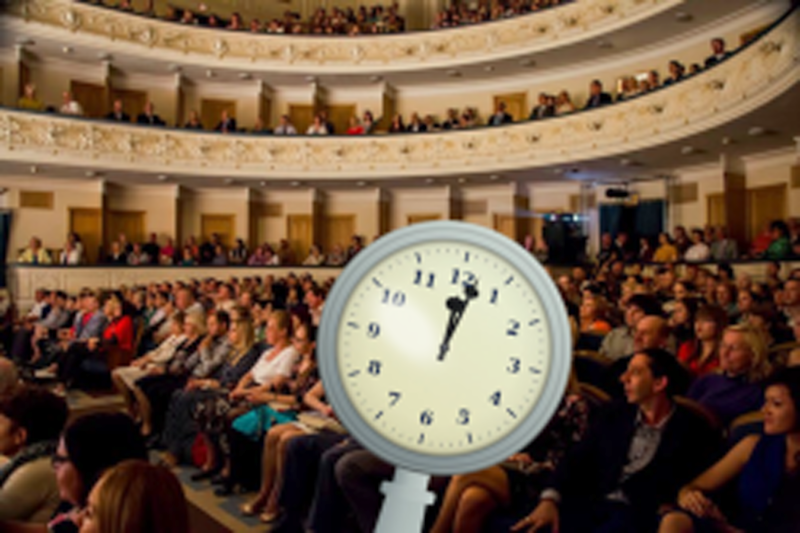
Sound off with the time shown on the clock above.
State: 12:02
